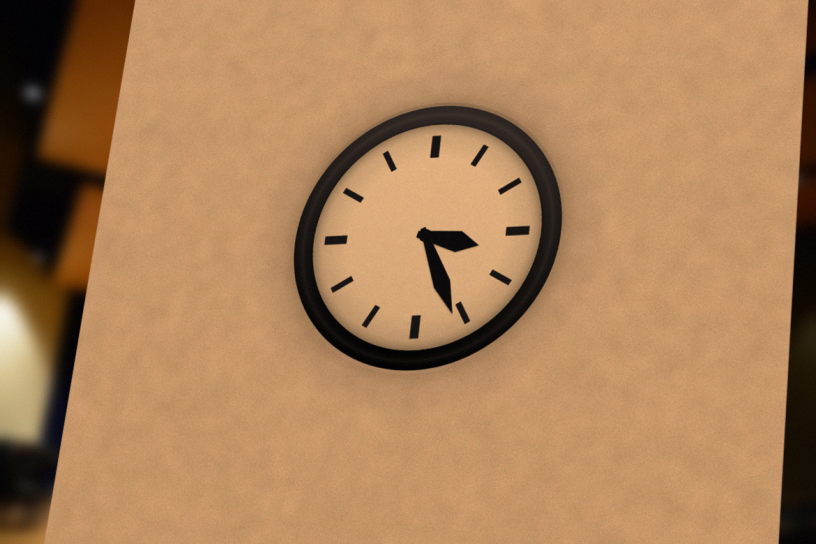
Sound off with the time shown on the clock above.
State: 3:26
